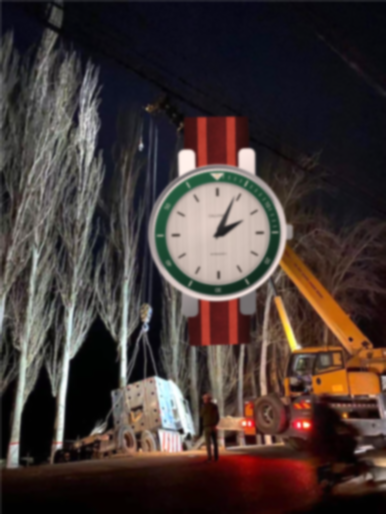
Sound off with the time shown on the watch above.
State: 2:04
